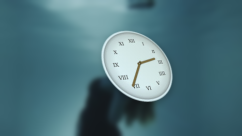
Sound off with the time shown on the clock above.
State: 2:36
